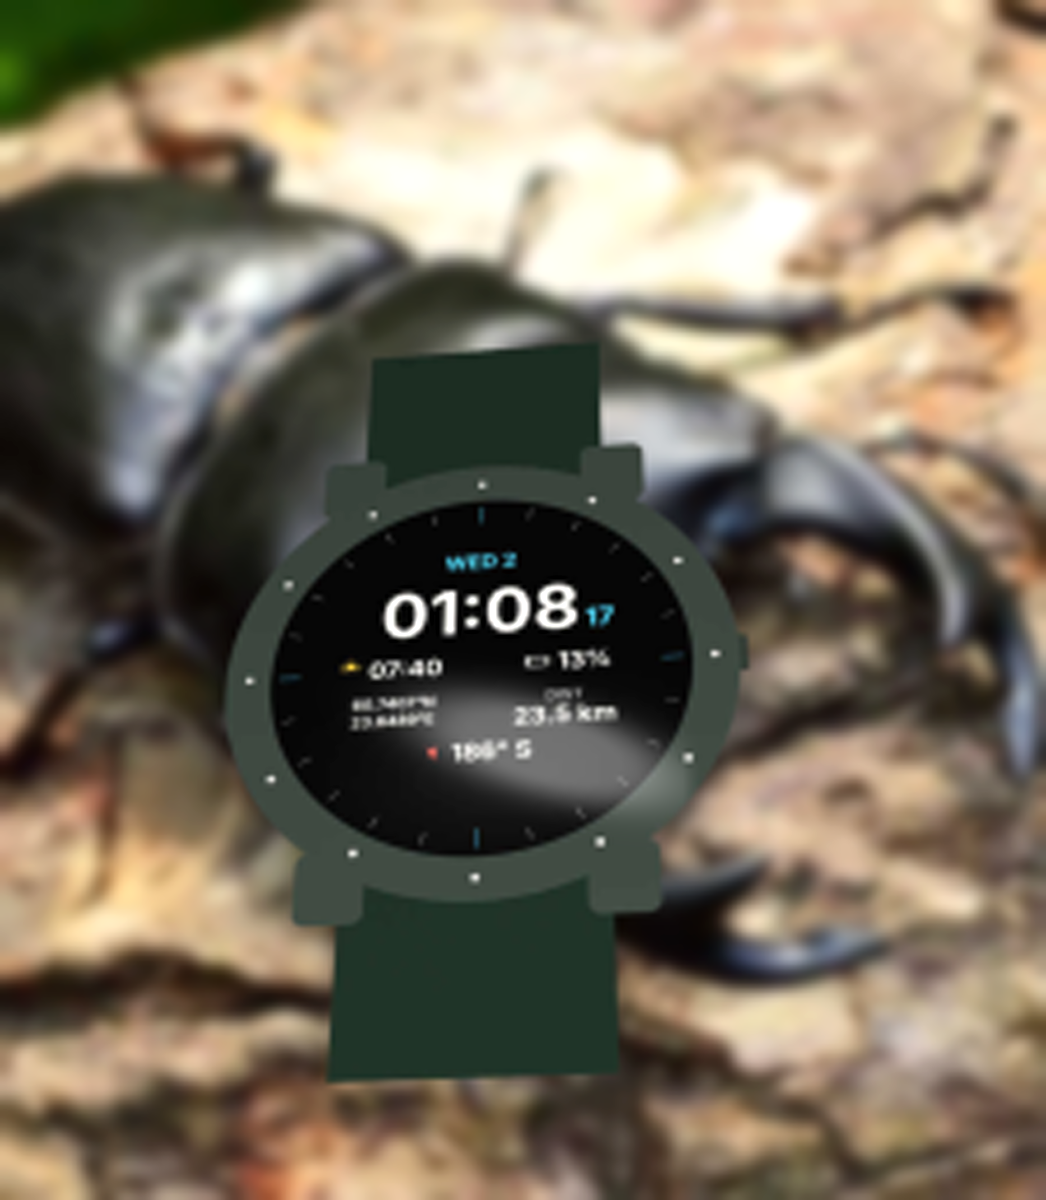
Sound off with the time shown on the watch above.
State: 1:08
